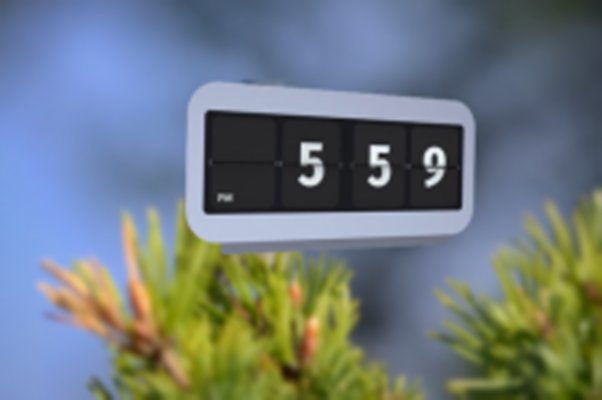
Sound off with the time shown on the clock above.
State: 5:59
